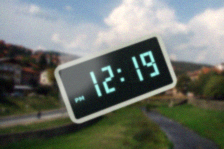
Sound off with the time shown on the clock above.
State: 12:19
